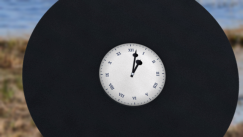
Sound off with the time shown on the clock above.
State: 1:02
